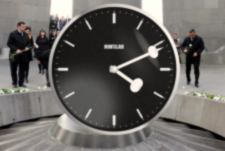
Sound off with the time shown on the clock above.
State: 4:11
